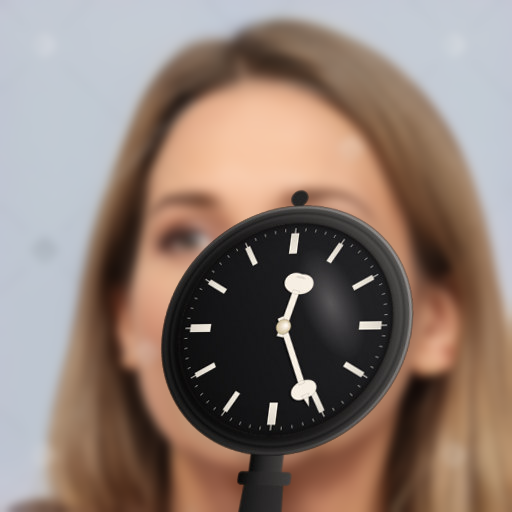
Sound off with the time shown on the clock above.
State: 12:26
